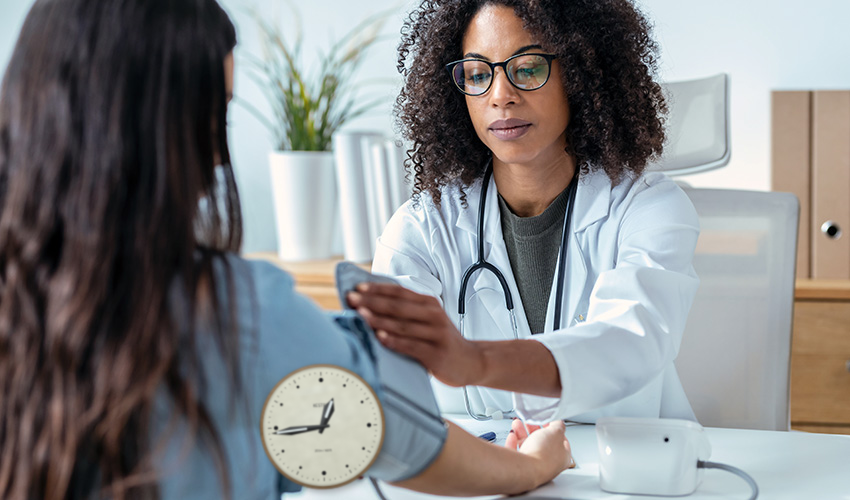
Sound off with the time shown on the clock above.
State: 12:44
